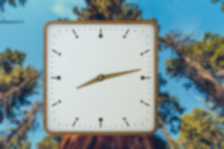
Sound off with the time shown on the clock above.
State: 8:13
